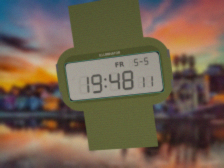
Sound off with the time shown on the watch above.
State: 19:48:11
